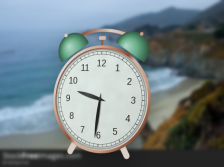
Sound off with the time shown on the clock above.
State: 9:31
